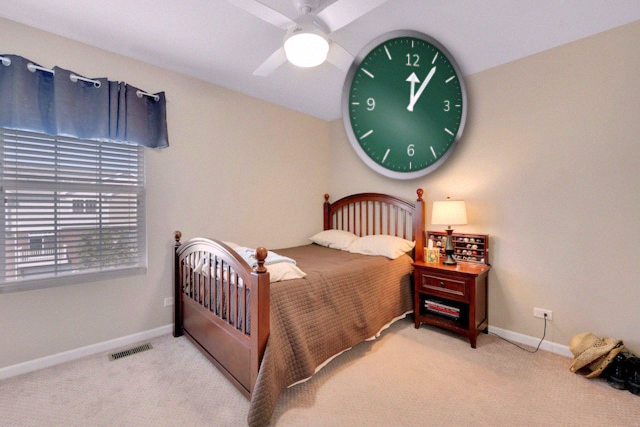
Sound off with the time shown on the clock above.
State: 12:06
